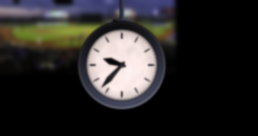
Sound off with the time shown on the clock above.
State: 9:37
